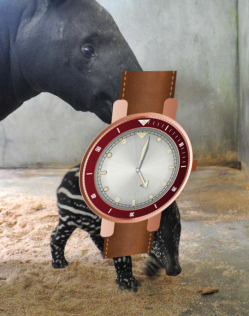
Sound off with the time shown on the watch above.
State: 5:02
